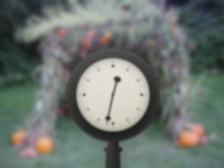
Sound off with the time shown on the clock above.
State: 12:32
